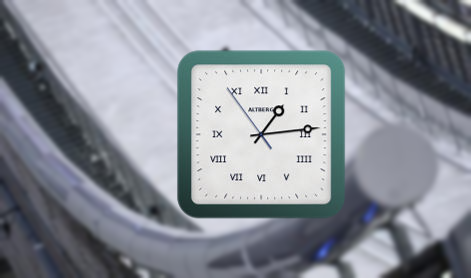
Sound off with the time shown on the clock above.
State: 1:13:54
